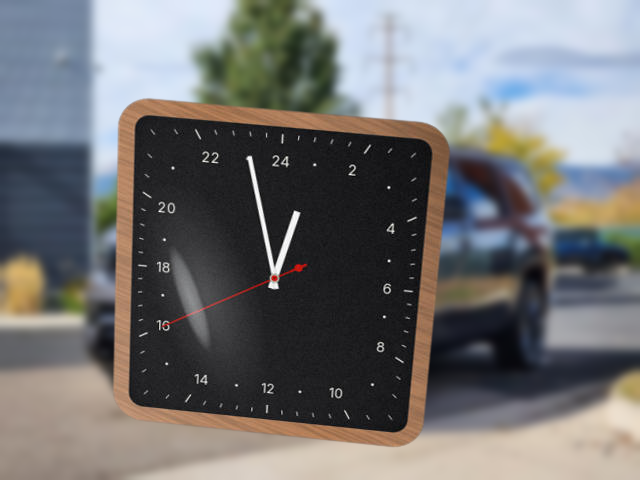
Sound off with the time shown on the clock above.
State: 0:57:40
